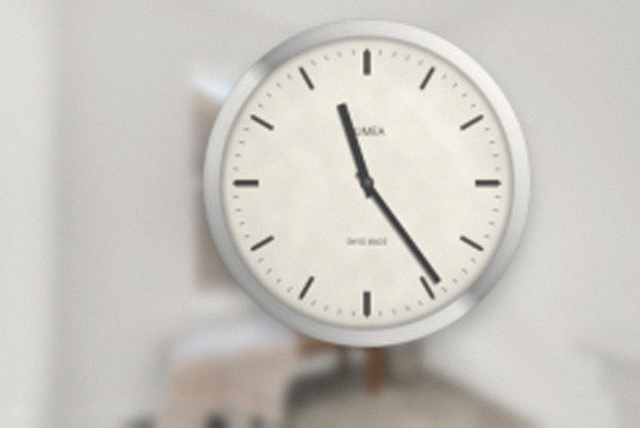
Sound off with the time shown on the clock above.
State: 11:24
